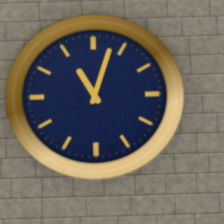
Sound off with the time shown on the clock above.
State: 11:03
